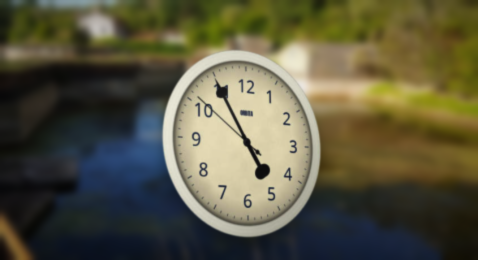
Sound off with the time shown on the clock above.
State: 4:54:51
